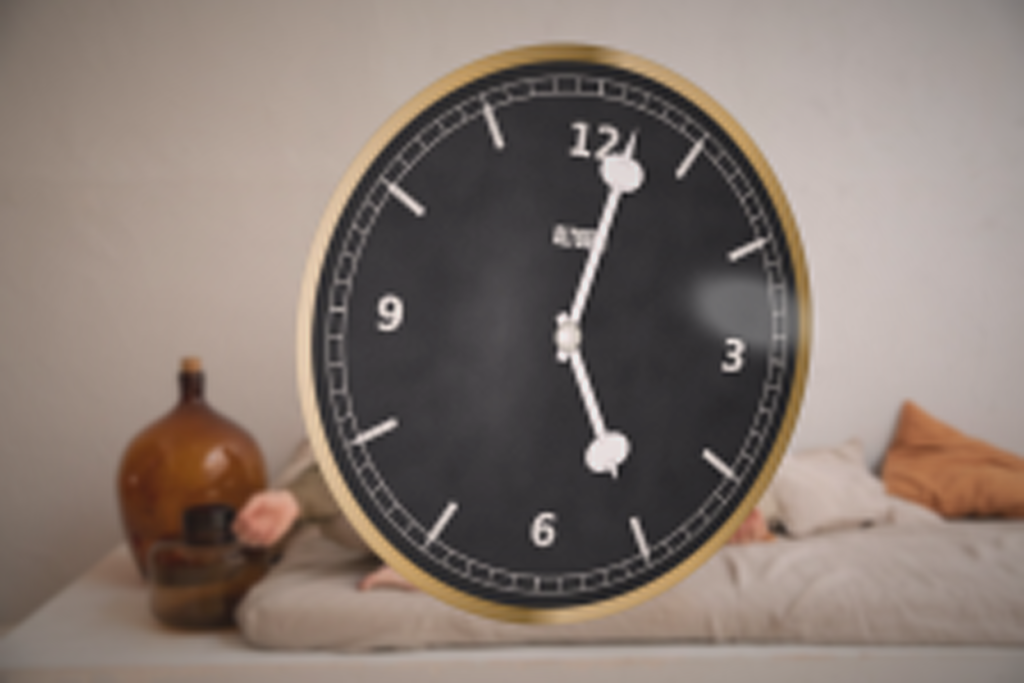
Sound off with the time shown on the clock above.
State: 5:02
